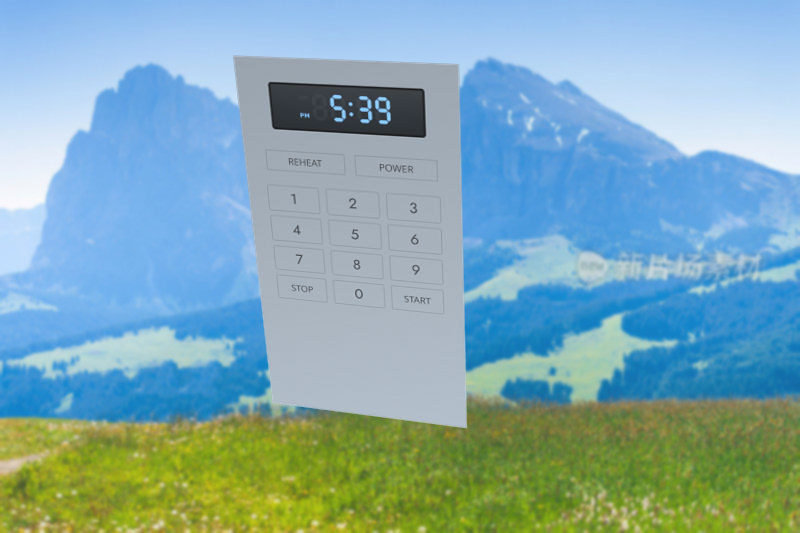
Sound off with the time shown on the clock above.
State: 5:39
